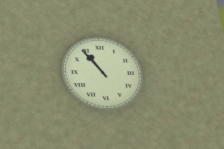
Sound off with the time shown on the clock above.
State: 10:54
